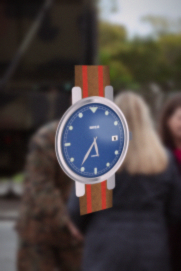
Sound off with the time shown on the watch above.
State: 5:36
